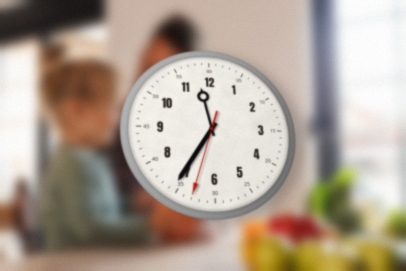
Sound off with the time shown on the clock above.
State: 11:35:33
